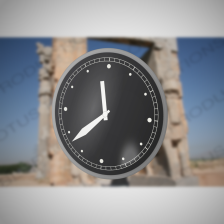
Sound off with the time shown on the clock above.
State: 11:38
